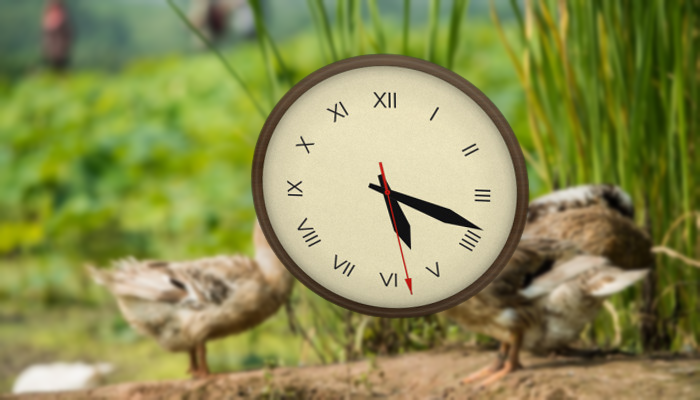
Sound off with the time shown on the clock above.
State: 5:18:28
